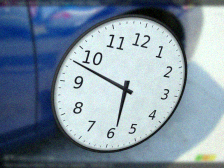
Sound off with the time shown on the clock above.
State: 5:48
